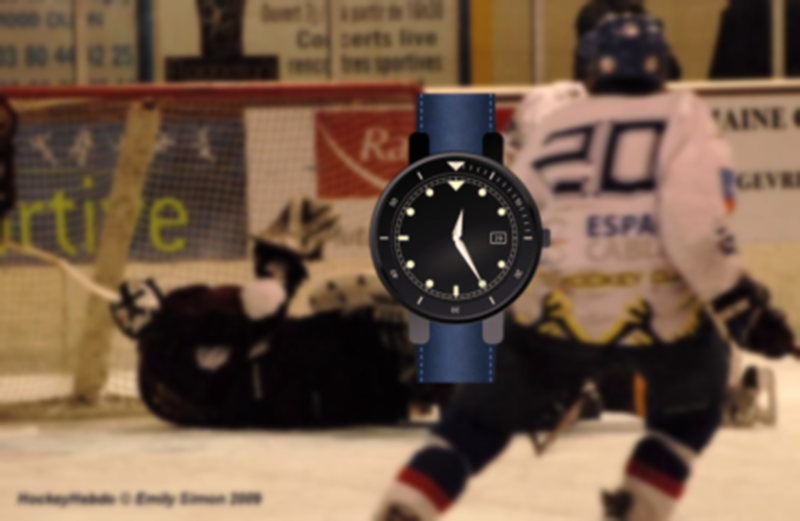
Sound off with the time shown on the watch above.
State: 12:25
